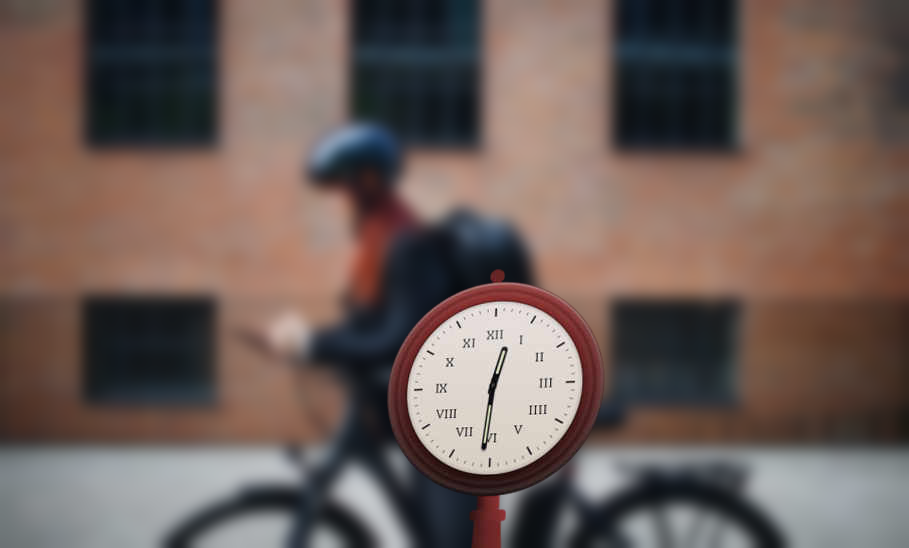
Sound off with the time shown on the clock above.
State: 12:31
